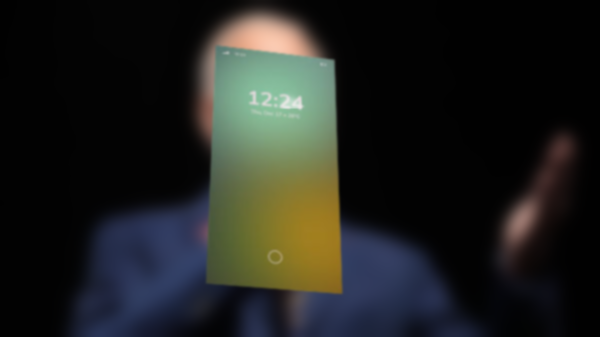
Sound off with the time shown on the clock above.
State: 12:24
